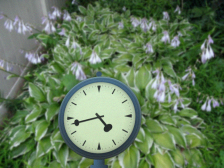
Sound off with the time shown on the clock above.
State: 4:43
